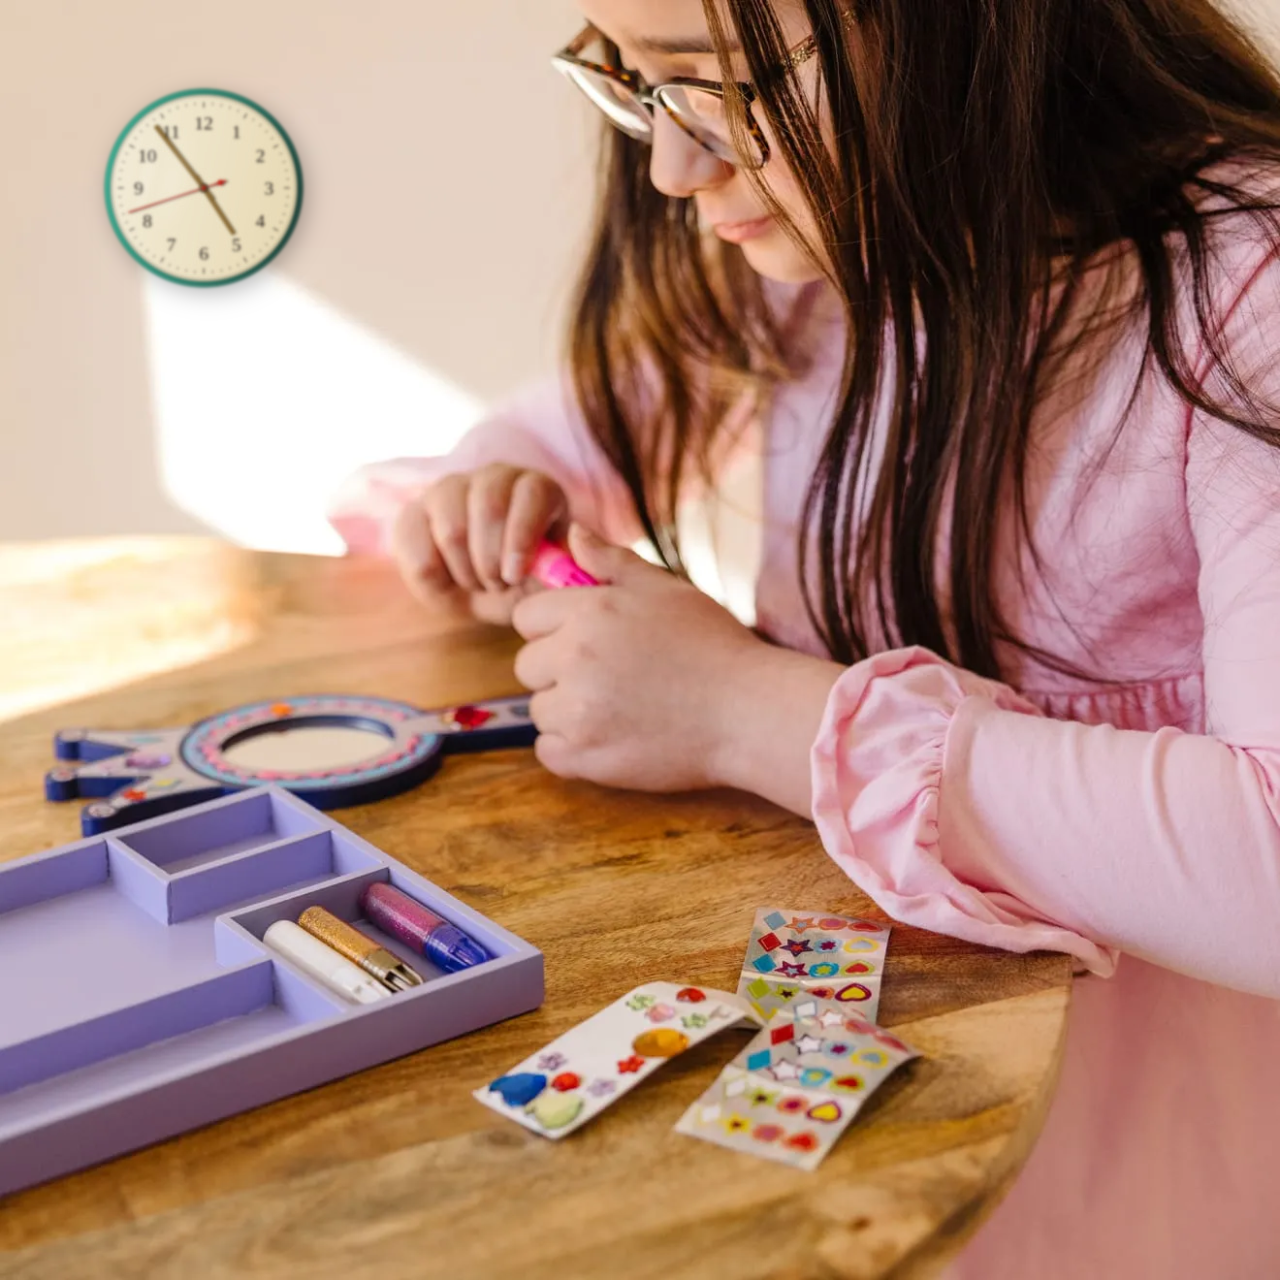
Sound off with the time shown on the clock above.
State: 4:53:42
